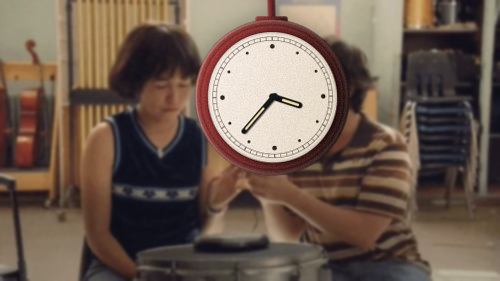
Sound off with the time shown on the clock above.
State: 3:37
